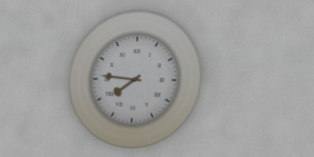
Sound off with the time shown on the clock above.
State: 7:46
